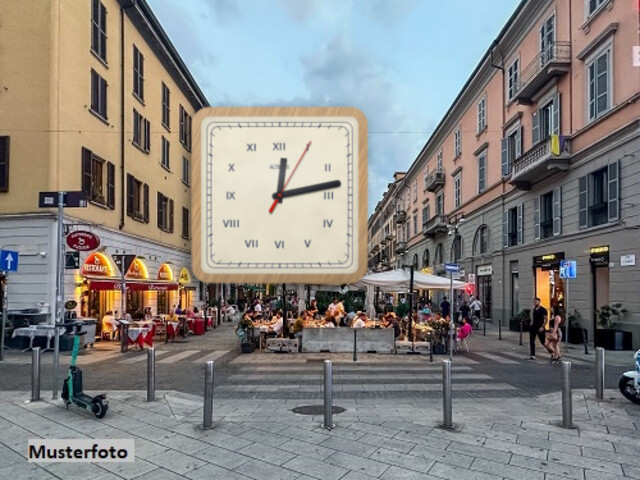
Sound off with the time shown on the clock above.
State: 12:13:05
